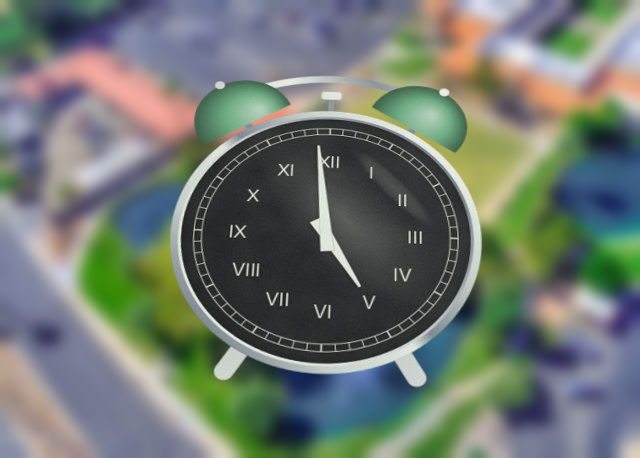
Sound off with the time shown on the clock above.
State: 4:59
